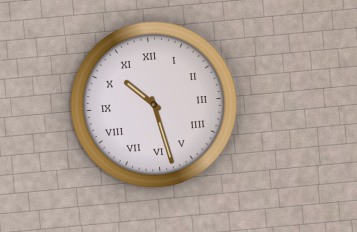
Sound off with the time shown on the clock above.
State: 10:28
